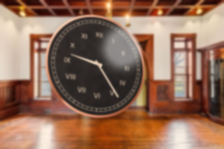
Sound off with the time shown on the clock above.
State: 9:24
